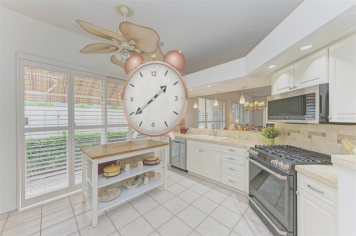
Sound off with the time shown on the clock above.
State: 1:39
